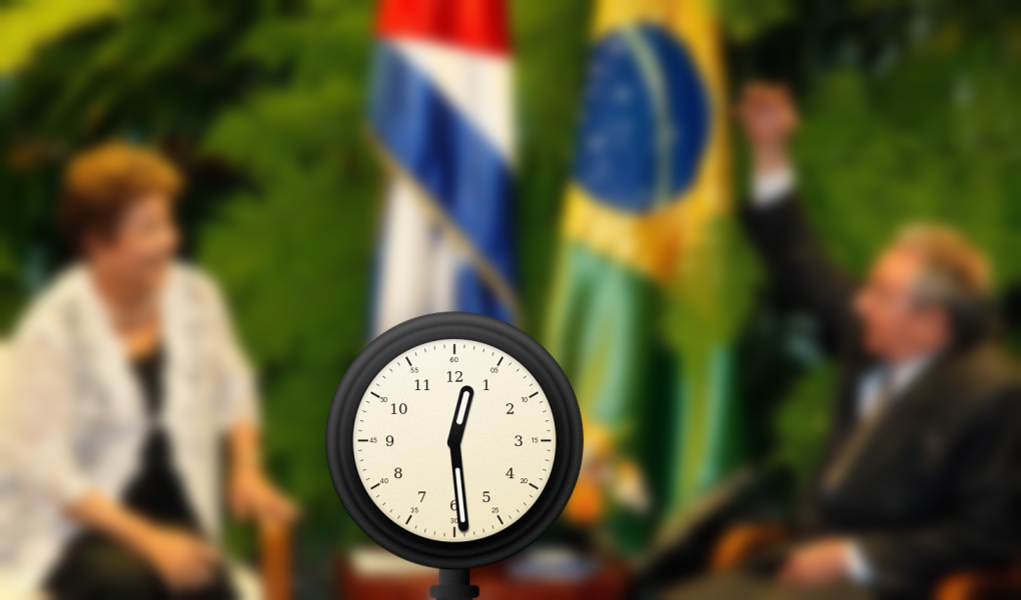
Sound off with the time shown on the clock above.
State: 12:29
